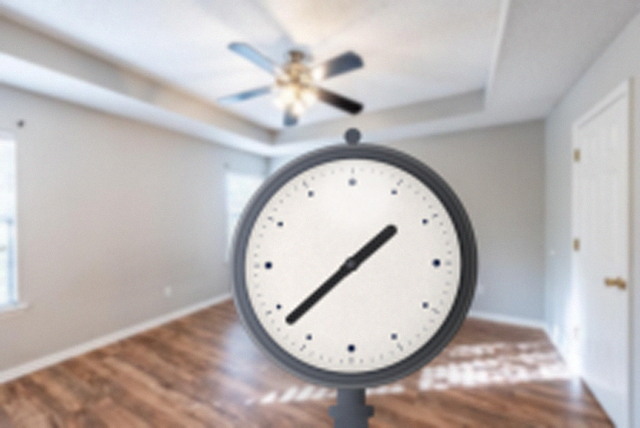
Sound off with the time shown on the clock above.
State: 1:38
